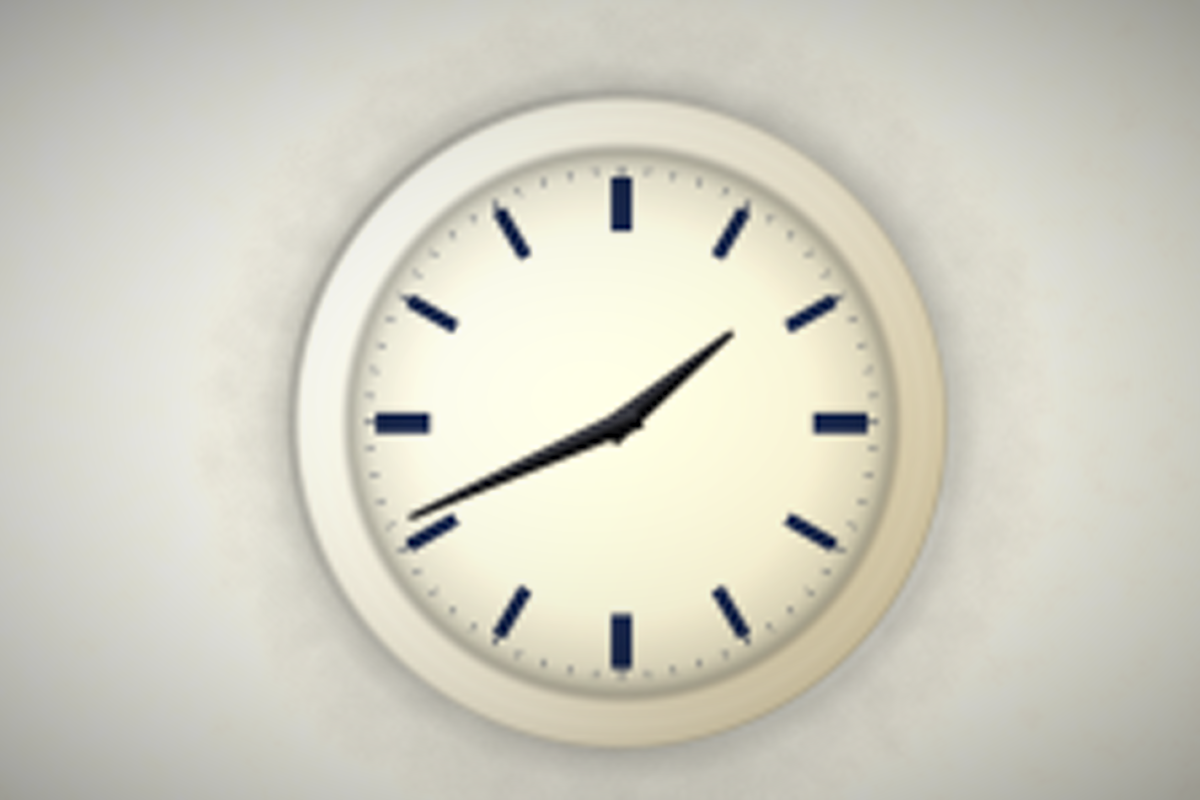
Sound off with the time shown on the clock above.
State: 1:41
